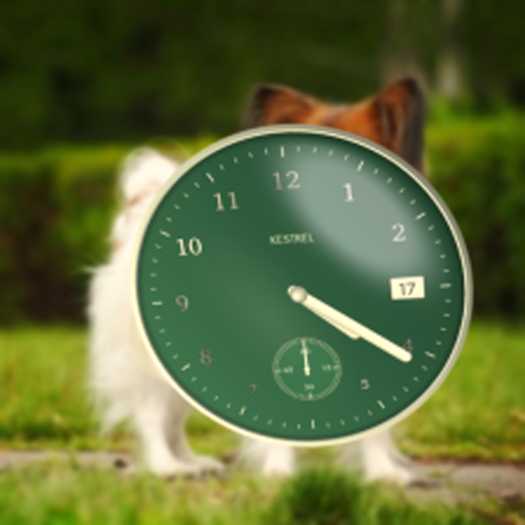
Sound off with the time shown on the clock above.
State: 4:21
